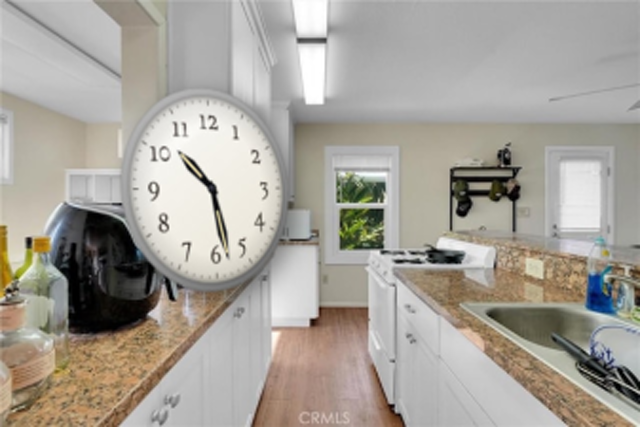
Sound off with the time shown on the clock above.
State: 10:28
